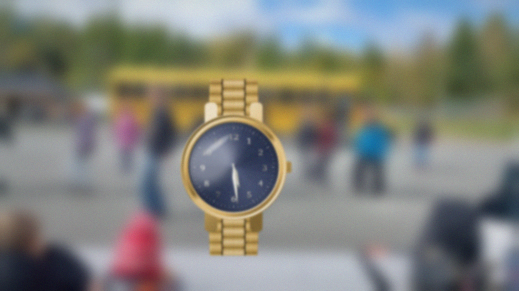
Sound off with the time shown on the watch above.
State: 5:29
